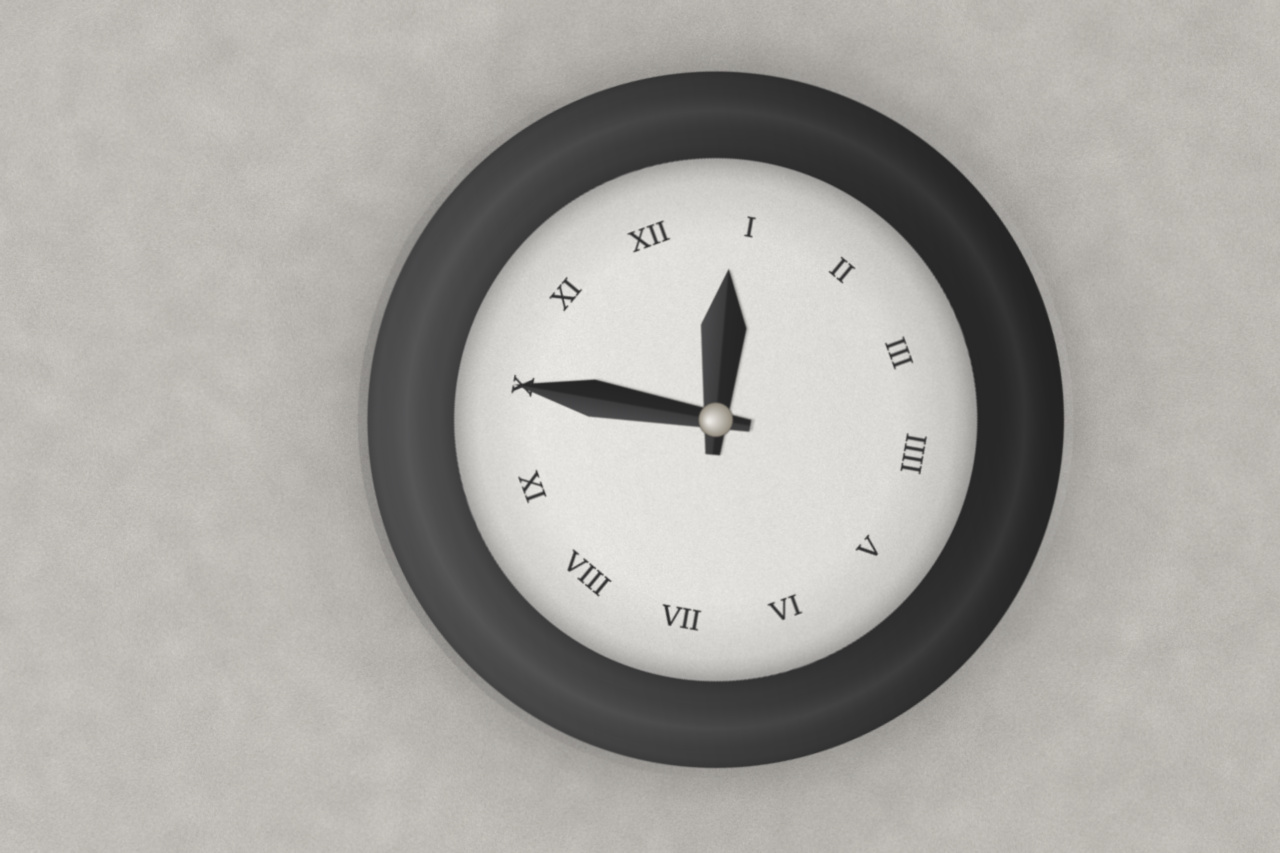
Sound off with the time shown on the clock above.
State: 12:50
